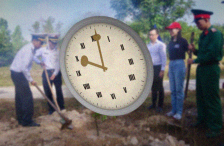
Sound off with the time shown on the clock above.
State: 10:01
